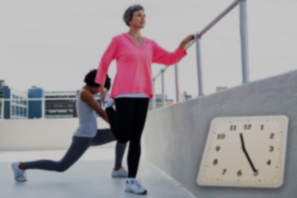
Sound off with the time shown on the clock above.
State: 11:25
